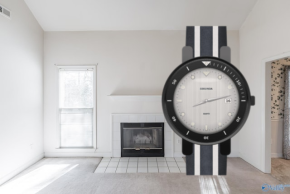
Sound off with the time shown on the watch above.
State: 8:13
